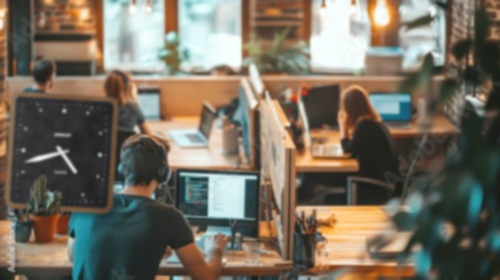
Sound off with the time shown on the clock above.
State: 4:42
